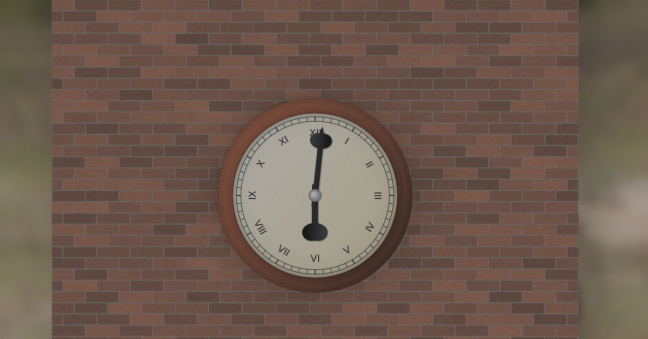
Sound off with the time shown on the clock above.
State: 6:01
